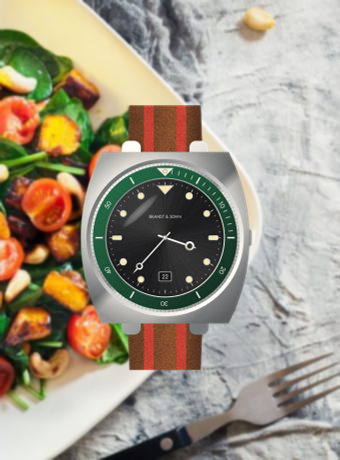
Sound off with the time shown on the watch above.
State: 3:37
